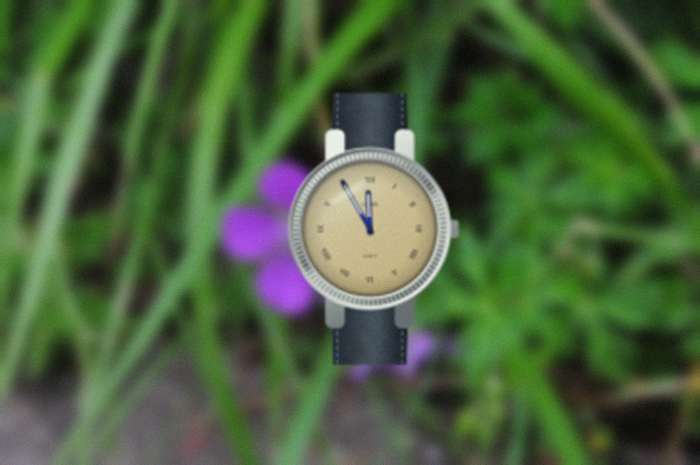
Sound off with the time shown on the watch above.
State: 11:55
